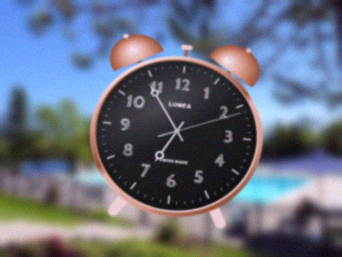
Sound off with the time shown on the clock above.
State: 6:54:11
